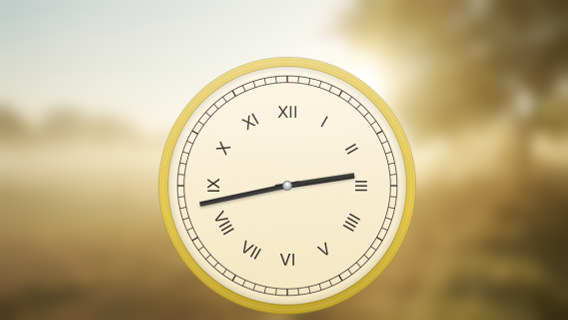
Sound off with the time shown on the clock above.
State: 2:43
